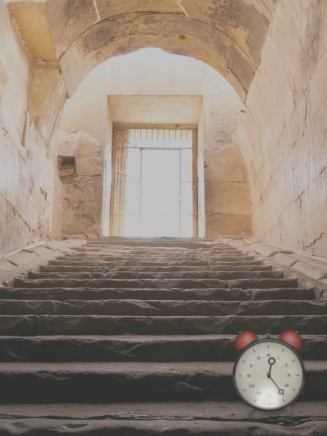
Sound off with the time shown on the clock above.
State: 12:24
